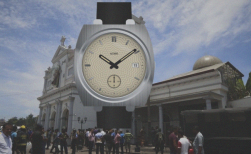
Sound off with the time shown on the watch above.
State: 10:09
